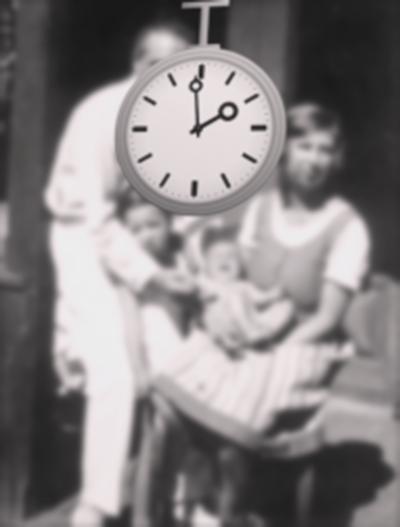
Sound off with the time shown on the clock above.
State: 1:59
